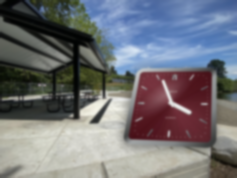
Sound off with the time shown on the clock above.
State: 3:56
